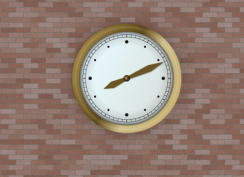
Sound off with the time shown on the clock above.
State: 8:11
